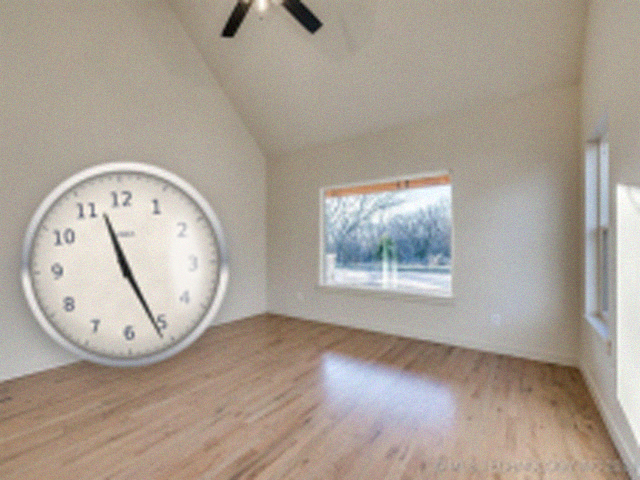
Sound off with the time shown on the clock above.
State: 11:26
